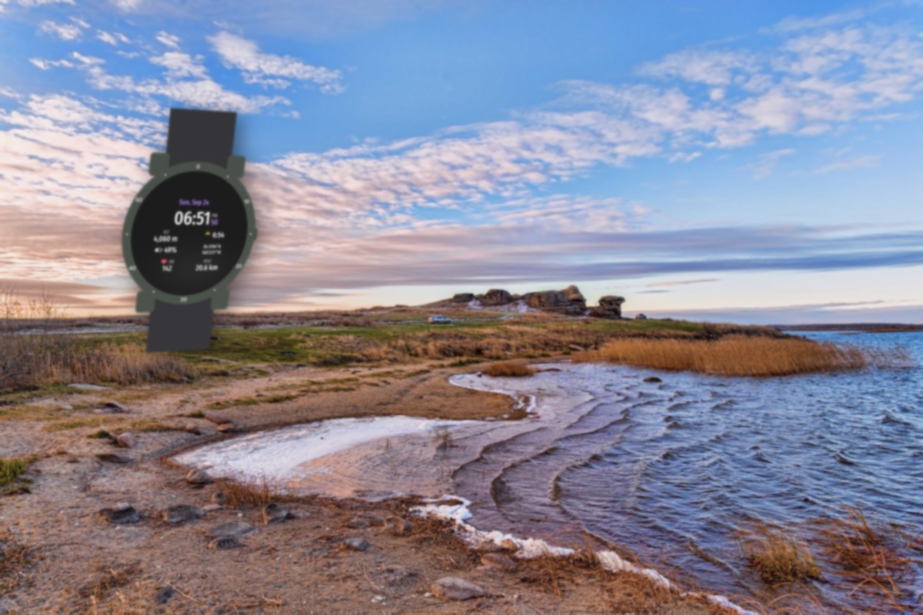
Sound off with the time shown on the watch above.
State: 6:51
